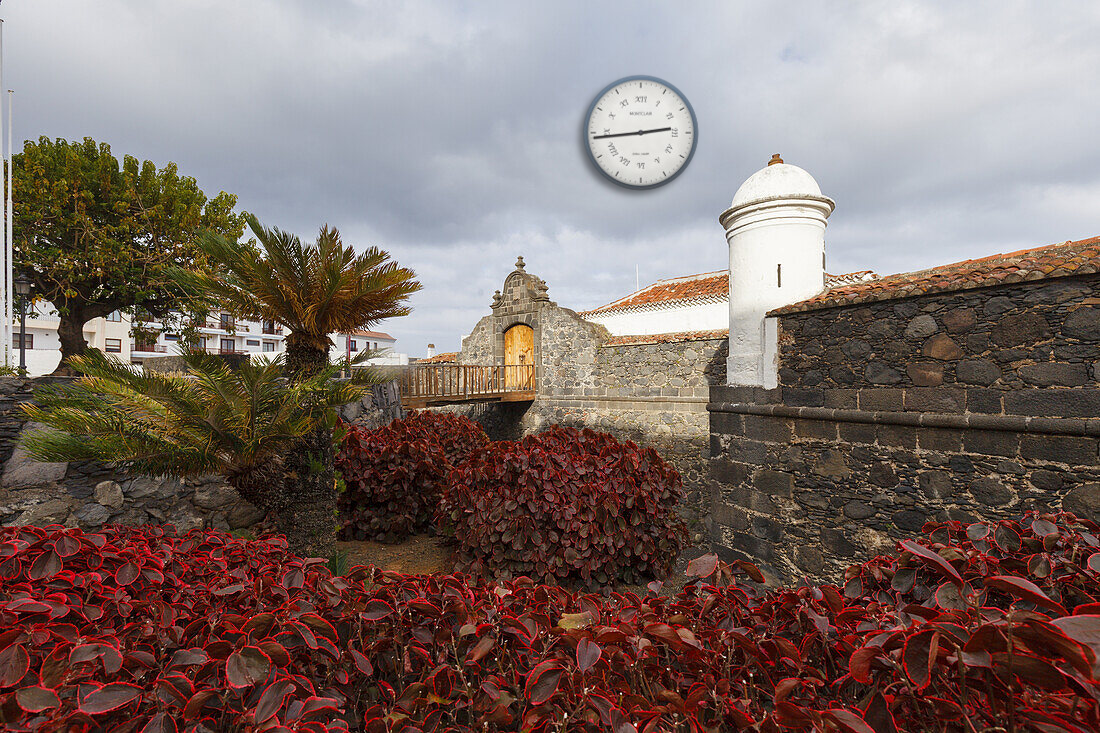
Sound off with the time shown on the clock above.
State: 2:44
